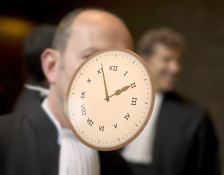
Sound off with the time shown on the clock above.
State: 1:56
